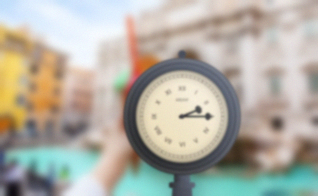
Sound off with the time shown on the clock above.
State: 2:15
